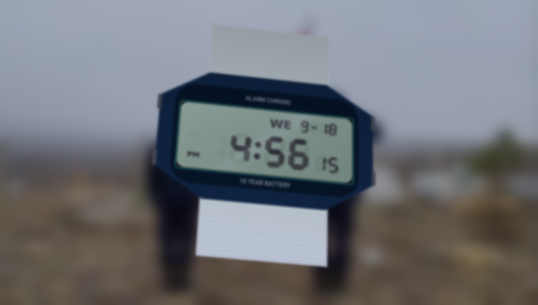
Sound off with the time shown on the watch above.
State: 4:56:15
